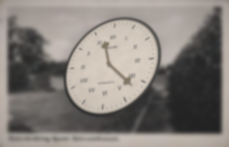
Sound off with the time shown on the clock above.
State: 11:22
